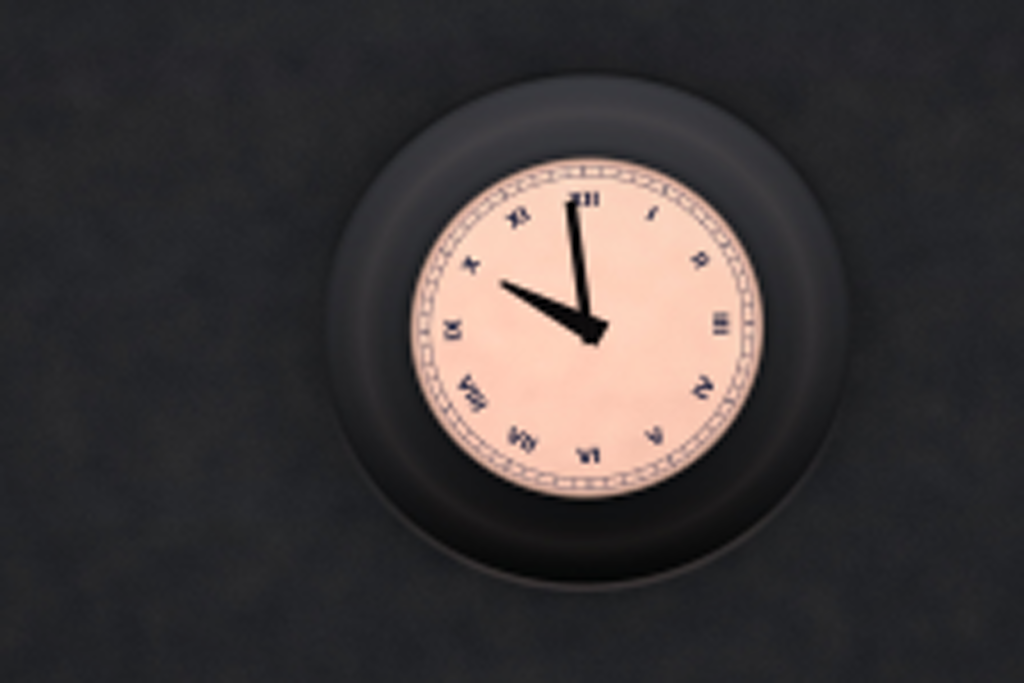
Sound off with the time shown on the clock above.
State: 9:59
